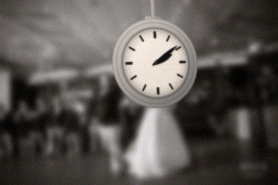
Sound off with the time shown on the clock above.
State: 2:09
